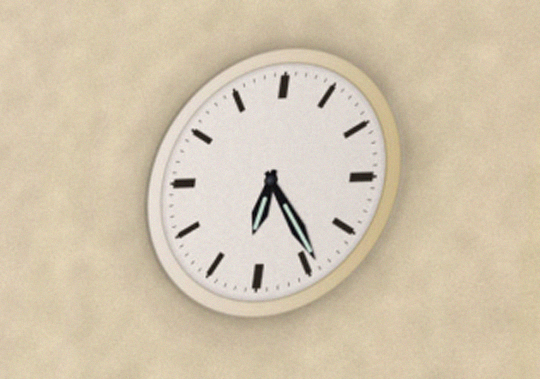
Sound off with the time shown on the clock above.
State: 6:24
